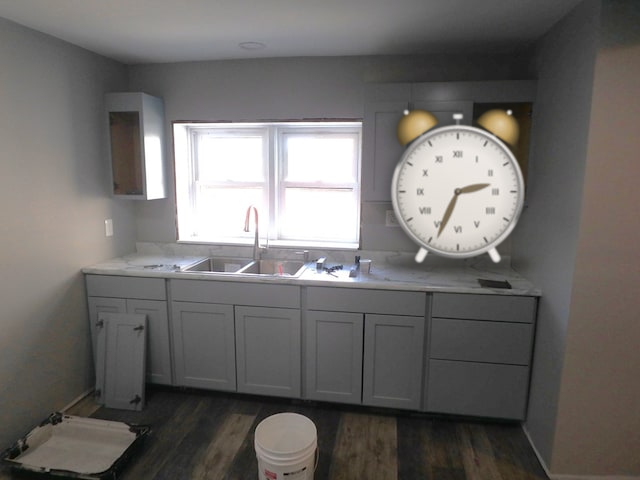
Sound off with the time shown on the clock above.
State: 2:34
